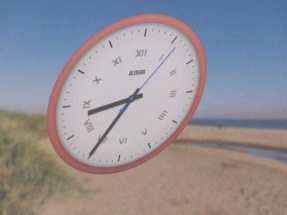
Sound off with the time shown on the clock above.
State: 8:35:06
